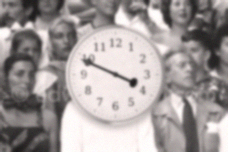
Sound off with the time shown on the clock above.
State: 3:49
